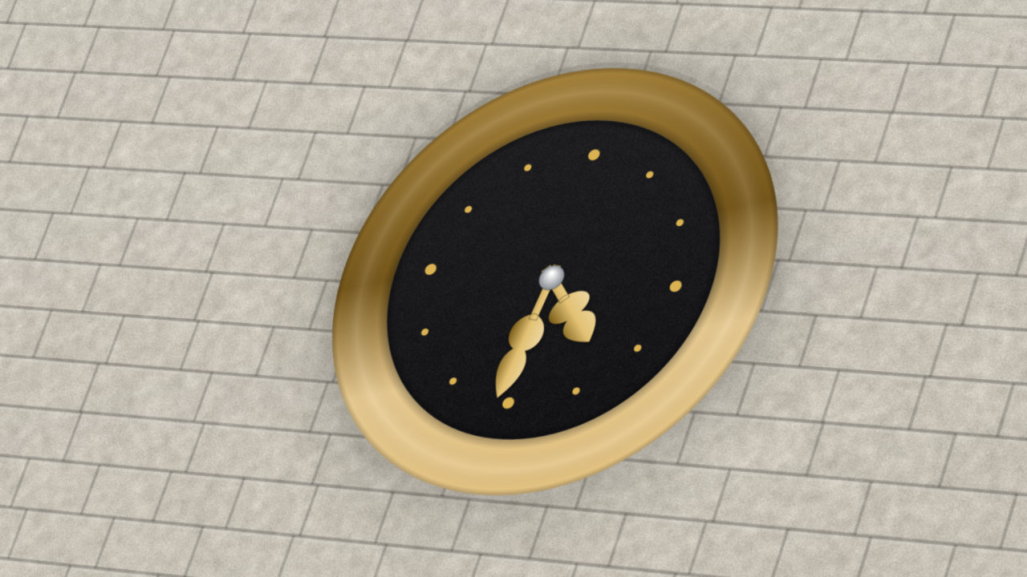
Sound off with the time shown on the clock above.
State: 4:31
